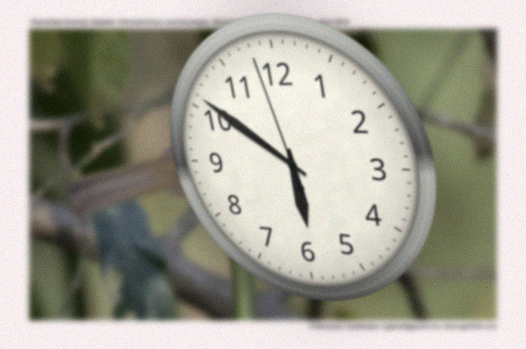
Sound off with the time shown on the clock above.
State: 5:50:58
